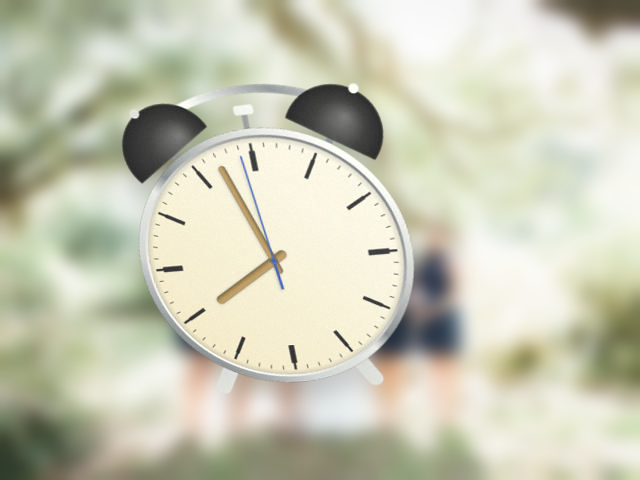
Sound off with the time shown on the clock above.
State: 7:56:59
